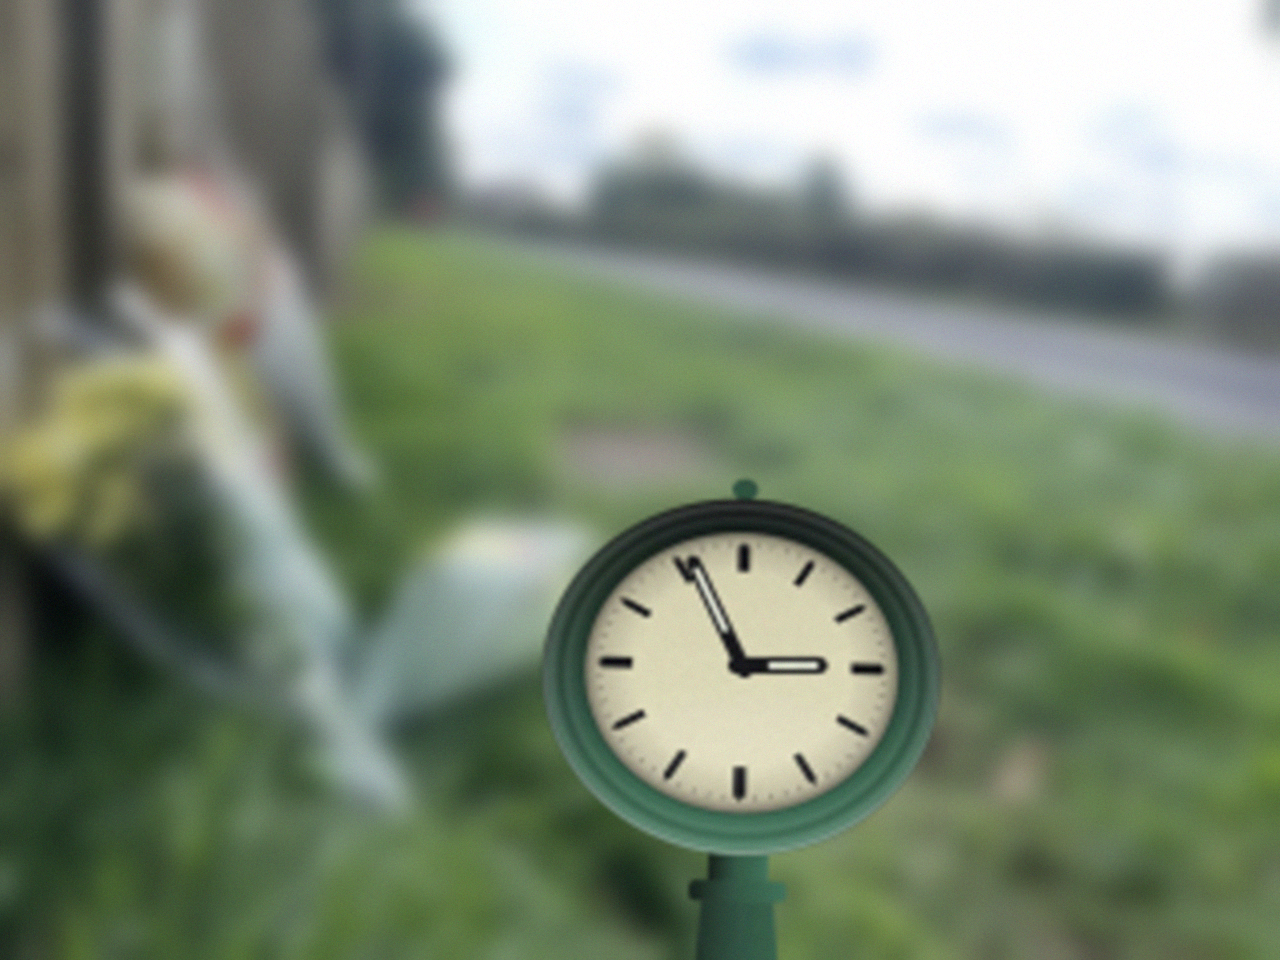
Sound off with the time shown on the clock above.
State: 2:56
